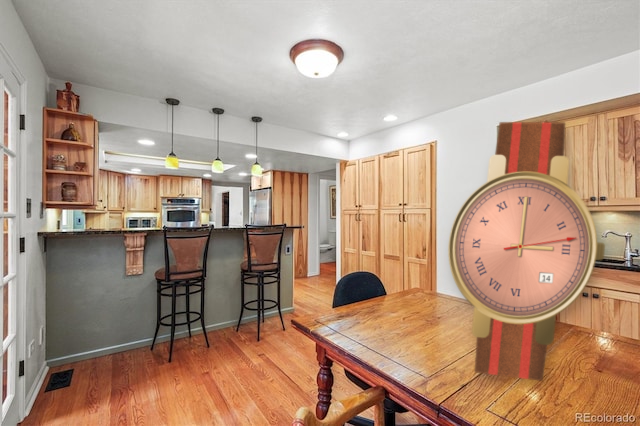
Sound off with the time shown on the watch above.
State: 3:00:13
